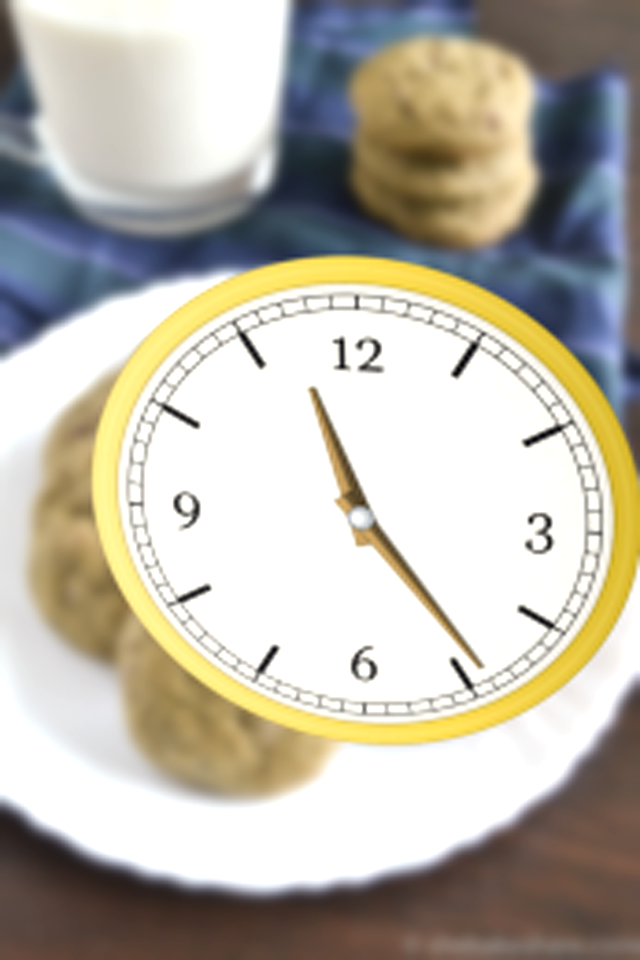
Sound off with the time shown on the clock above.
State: 11:24
